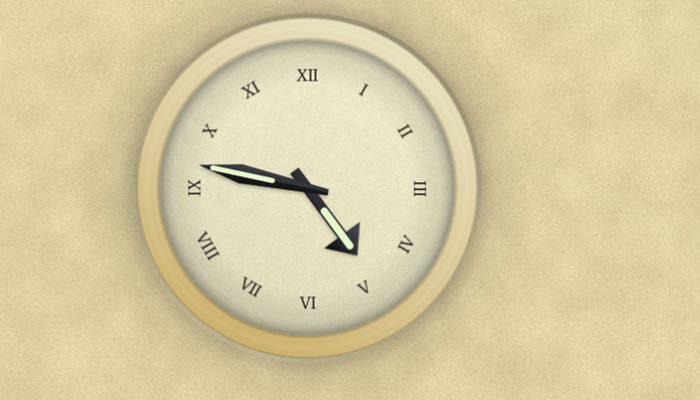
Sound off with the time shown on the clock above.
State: 4:47
